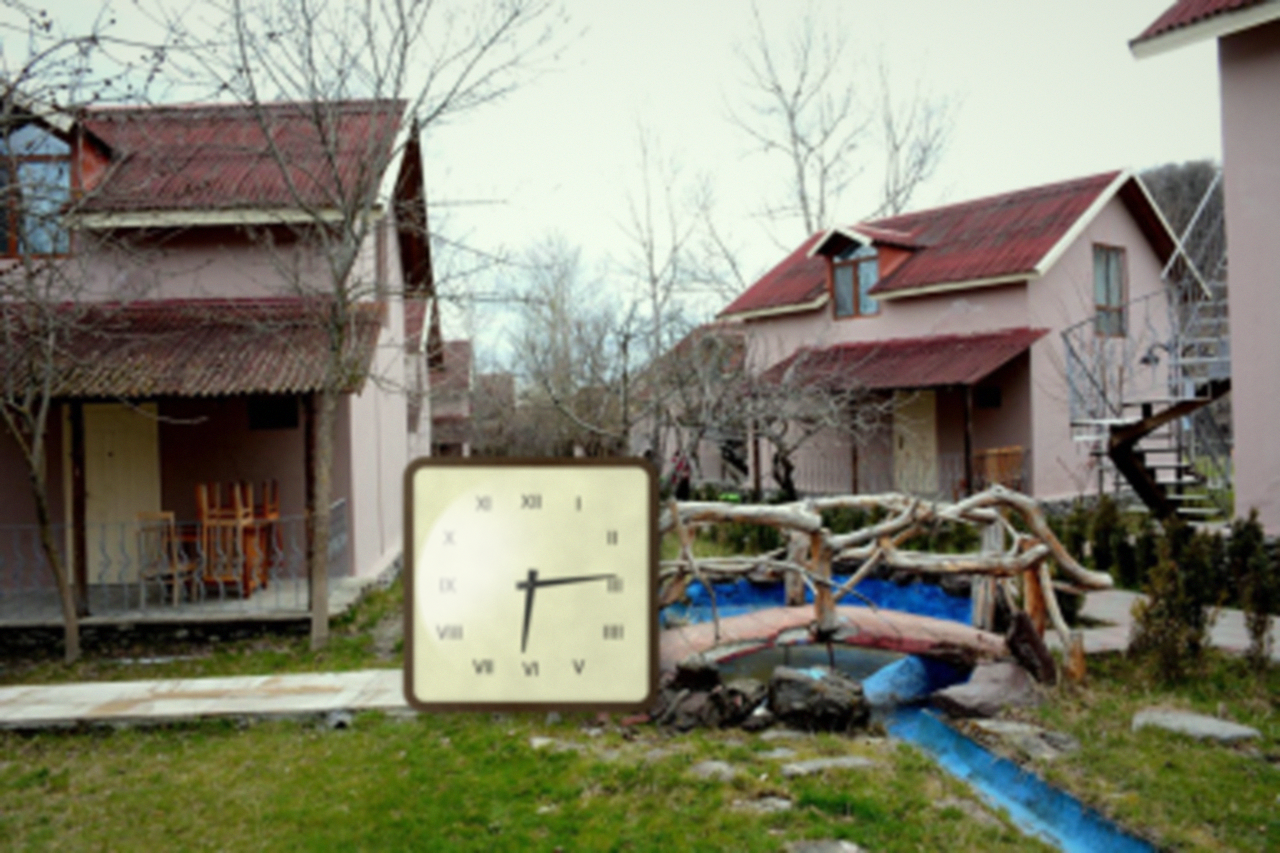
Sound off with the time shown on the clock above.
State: 6:14
